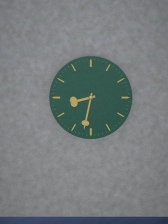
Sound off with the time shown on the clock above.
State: 8:32
